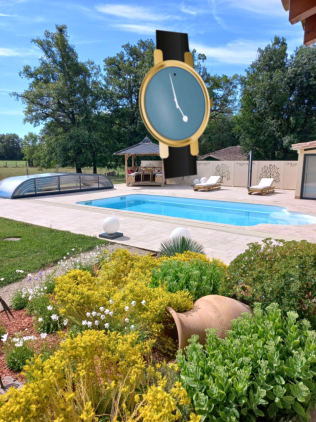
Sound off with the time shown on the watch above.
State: 4:58
